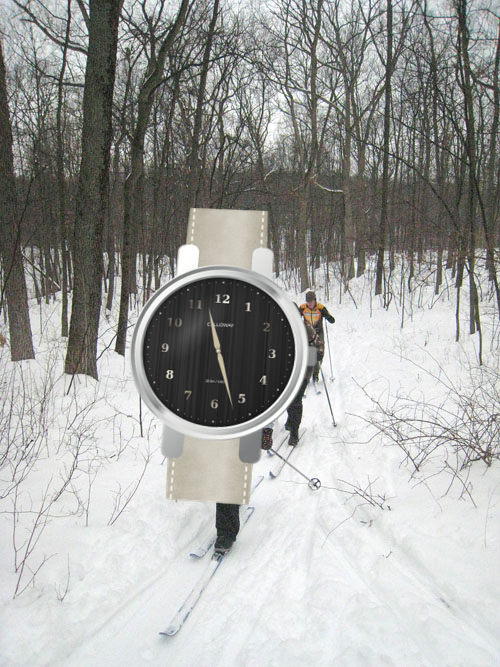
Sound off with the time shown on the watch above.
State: 11:27
